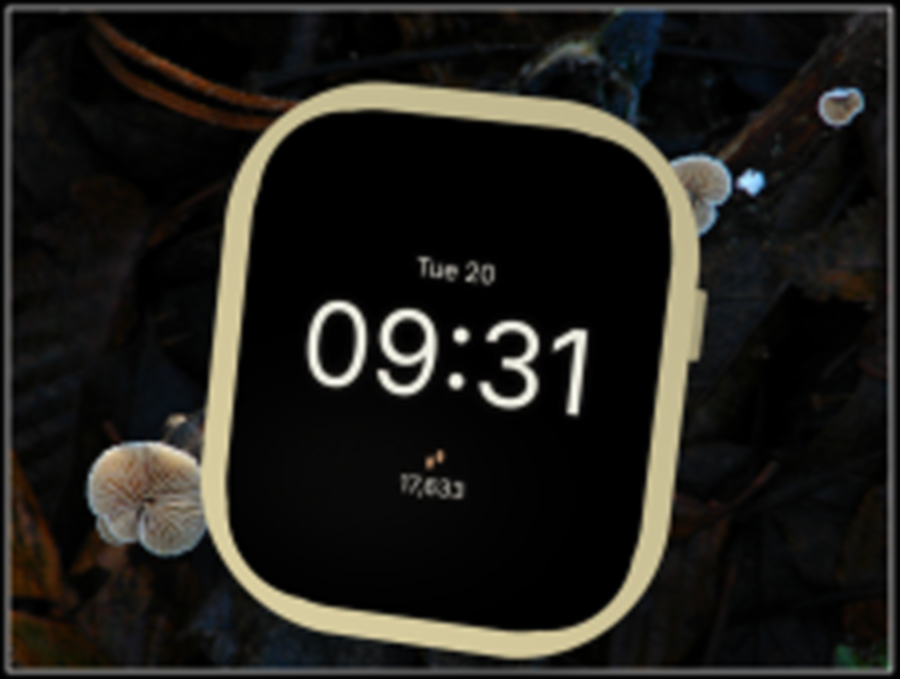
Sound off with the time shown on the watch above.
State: 9:31
